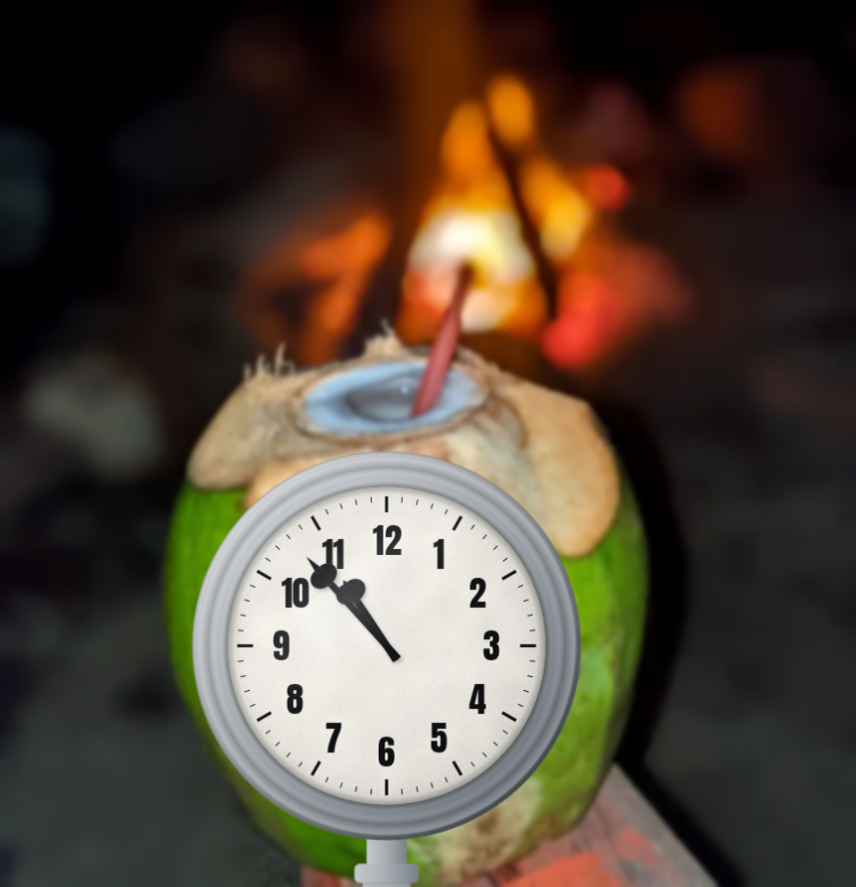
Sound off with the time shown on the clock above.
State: 10:53
